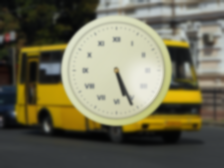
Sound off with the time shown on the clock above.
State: 5:26
